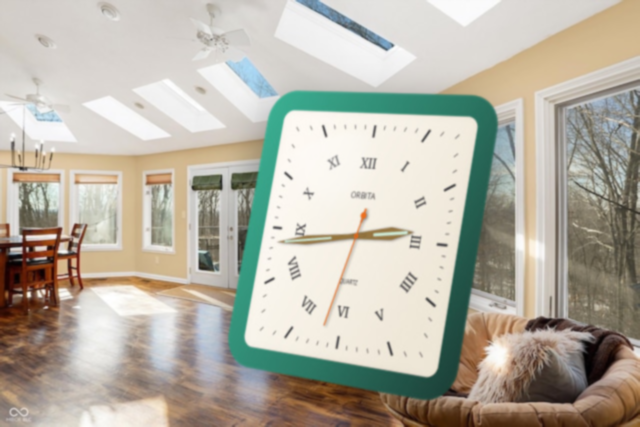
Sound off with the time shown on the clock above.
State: 2:43:32
